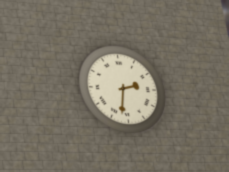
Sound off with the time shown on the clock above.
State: 2:32
